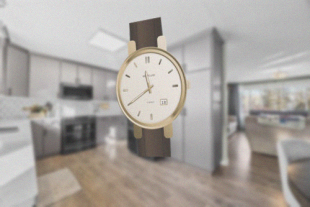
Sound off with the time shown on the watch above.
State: 11:40
